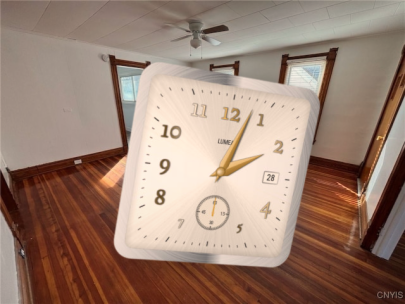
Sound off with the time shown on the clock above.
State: 2:03
